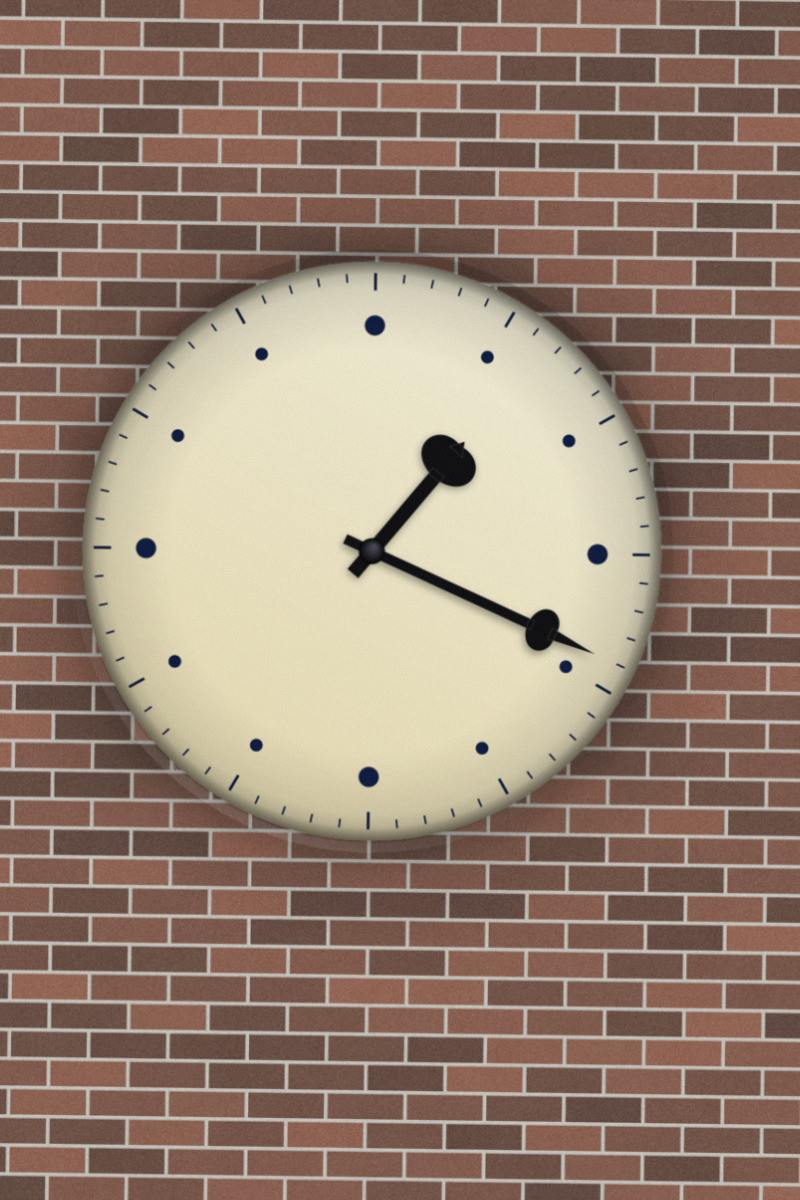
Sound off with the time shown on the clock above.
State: 1:19
